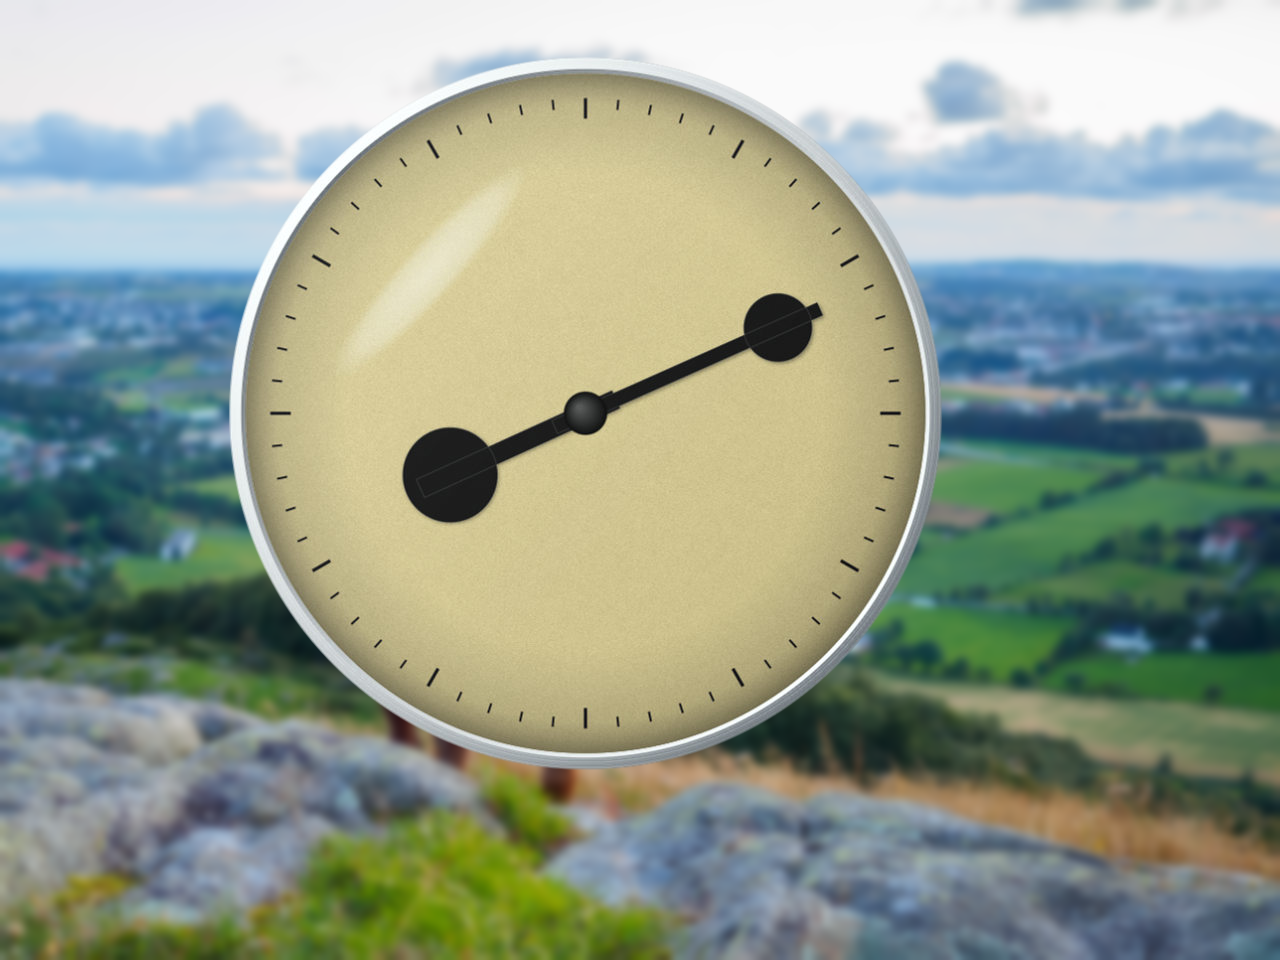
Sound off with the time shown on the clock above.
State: 8:11
